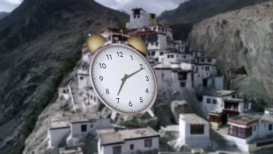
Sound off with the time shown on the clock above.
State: 7:11
